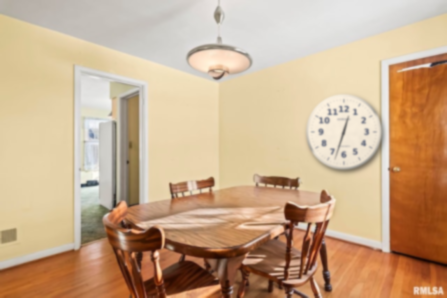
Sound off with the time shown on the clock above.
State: 12:33
